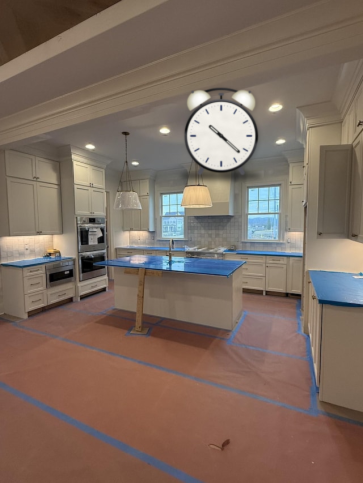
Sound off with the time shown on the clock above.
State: 10:22
